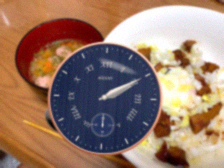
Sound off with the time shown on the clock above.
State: 2:10
